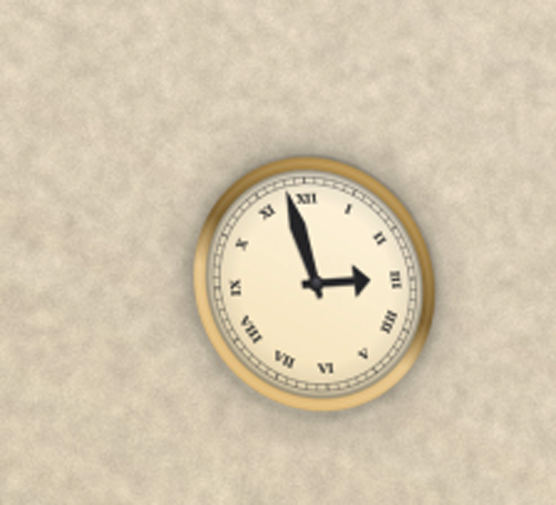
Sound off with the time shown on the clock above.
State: 2:58
